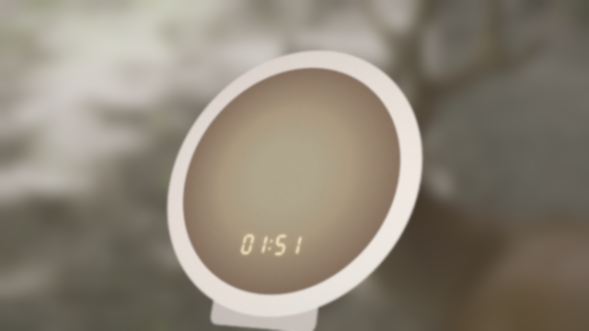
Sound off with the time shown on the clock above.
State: 1:51
